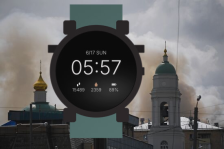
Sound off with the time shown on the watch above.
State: 5:57
